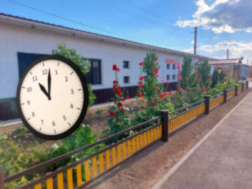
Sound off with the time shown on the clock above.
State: 11:02
